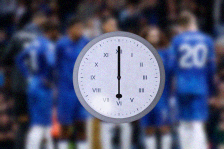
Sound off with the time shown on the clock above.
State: 6:00
